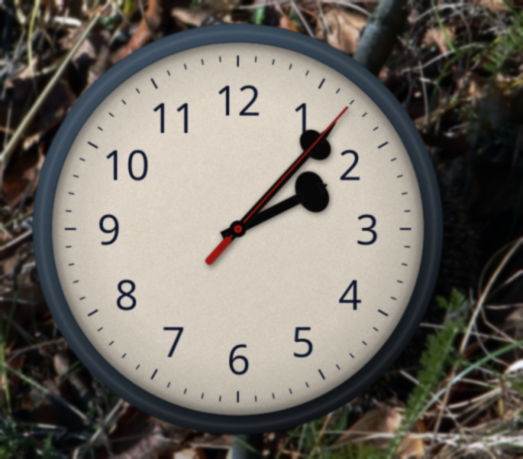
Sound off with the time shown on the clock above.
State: 2:07:07
